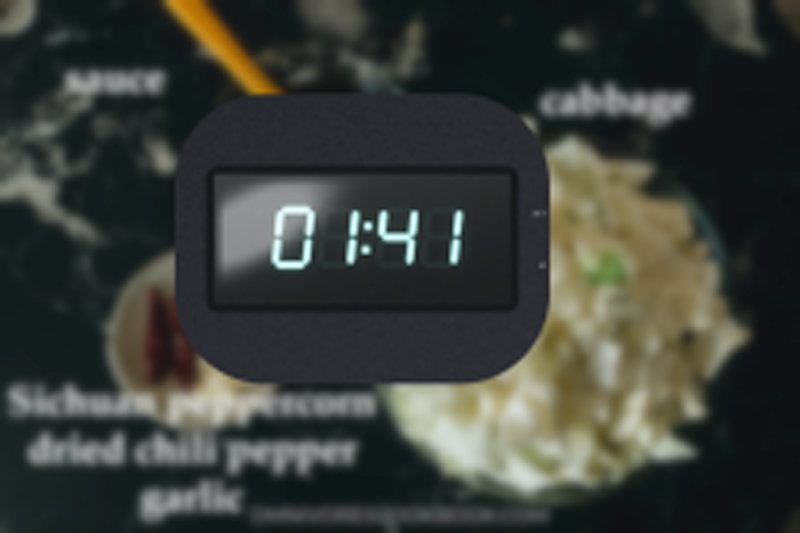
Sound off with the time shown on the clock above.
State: 1:41
